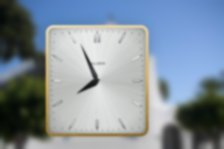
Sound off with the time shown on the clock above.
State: 7:56
